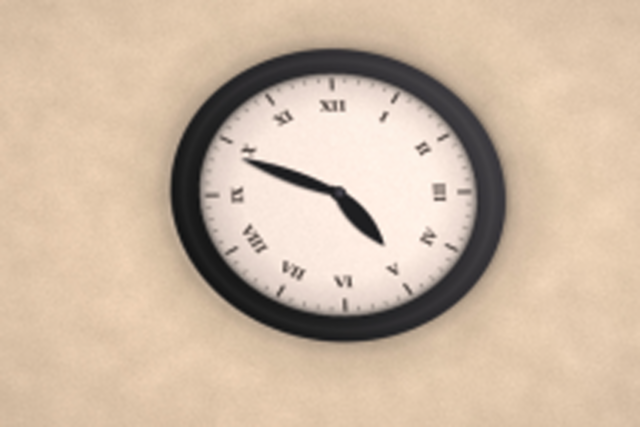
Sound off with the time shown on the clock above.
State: 4:49
